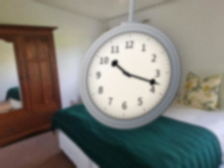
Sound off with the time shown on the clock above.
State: 10:18
